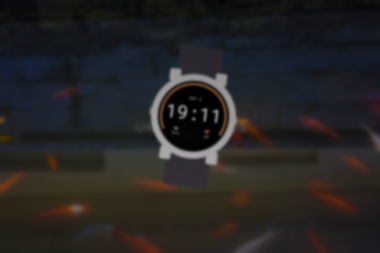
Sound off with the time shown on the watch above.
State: 19:11
